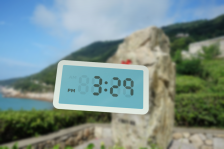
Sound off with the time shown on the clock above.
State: 3:29
